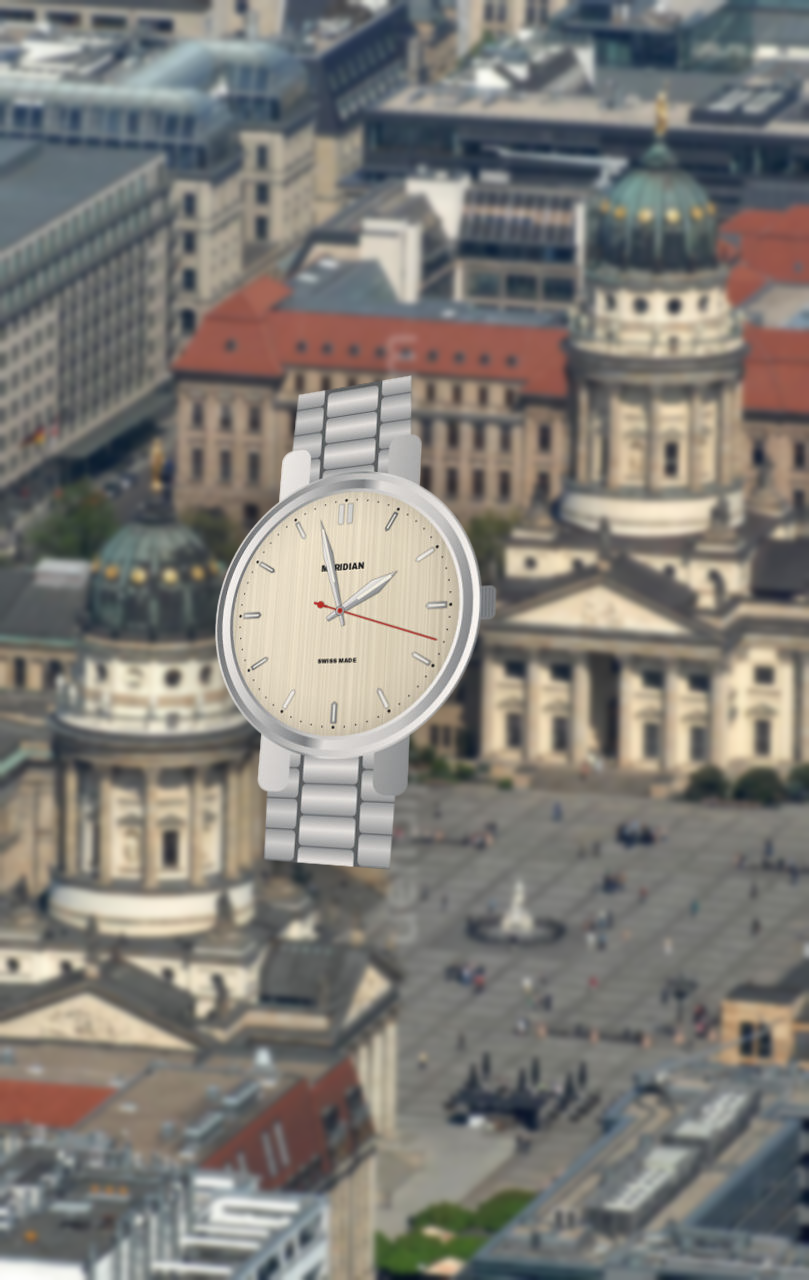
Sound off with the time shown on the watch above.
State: 1:57:18
